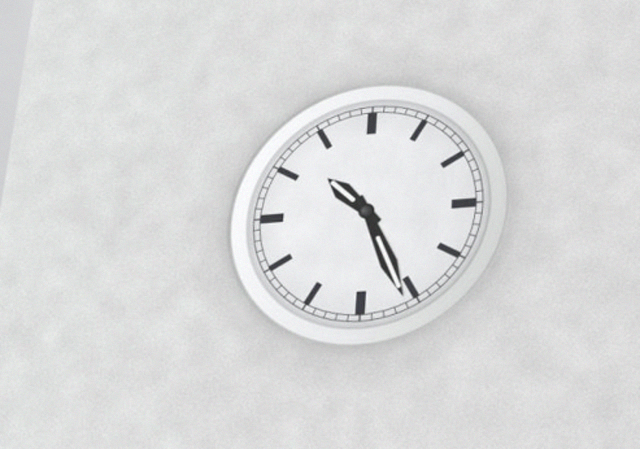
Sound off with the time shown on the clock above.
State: 10:26
